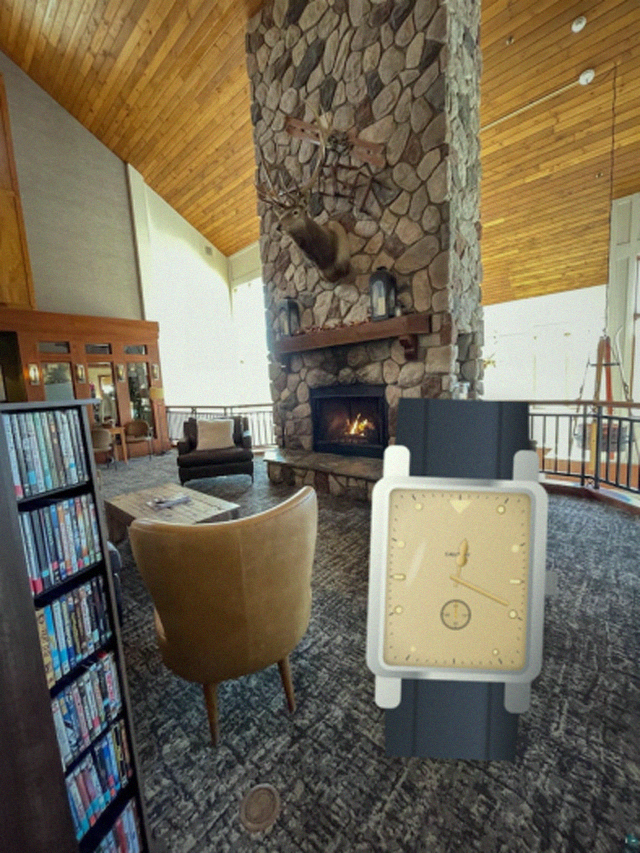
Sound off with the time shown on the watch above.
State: 12:19
